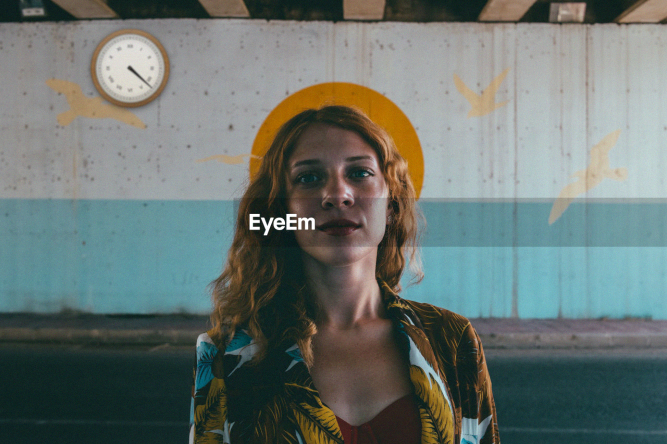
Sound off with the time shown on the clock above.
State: 4:22
